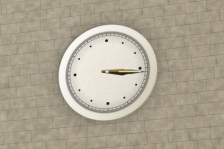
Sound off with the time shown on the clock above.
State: 3:16
